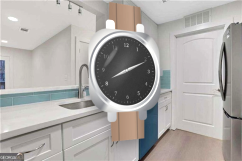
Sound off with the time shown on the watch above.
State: 8:11
